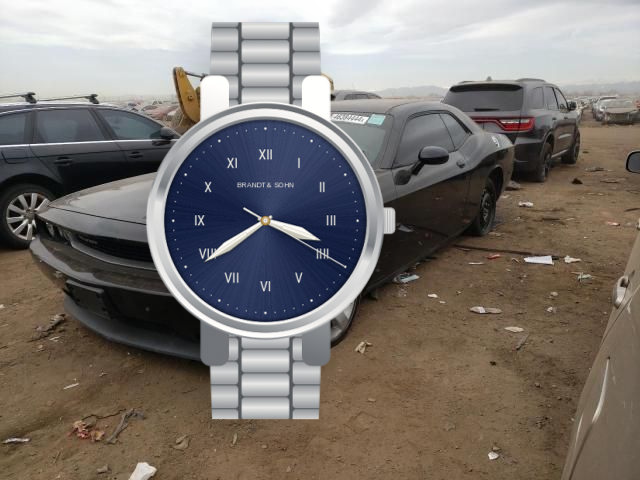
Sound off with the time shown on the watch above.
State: 3:39:20
